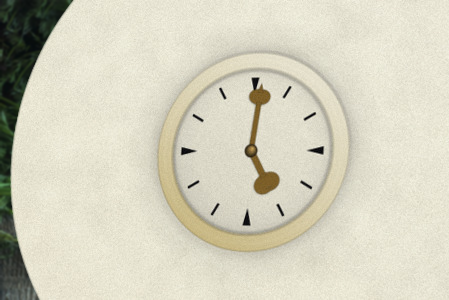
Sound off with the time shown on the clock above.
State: 5:01
